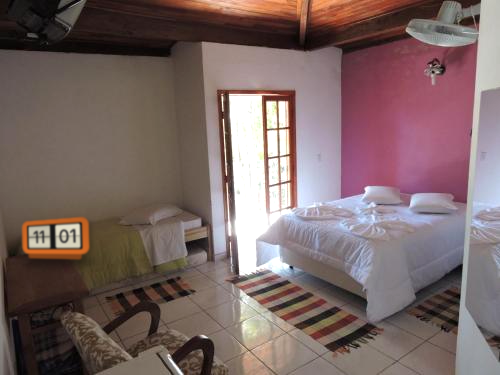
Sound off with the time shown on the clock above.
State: 11:01
